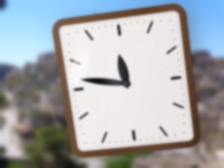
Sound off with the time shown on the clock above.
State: 11:47
